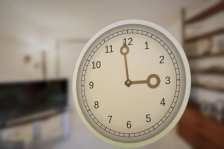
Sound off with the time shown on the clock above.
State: 2:59
